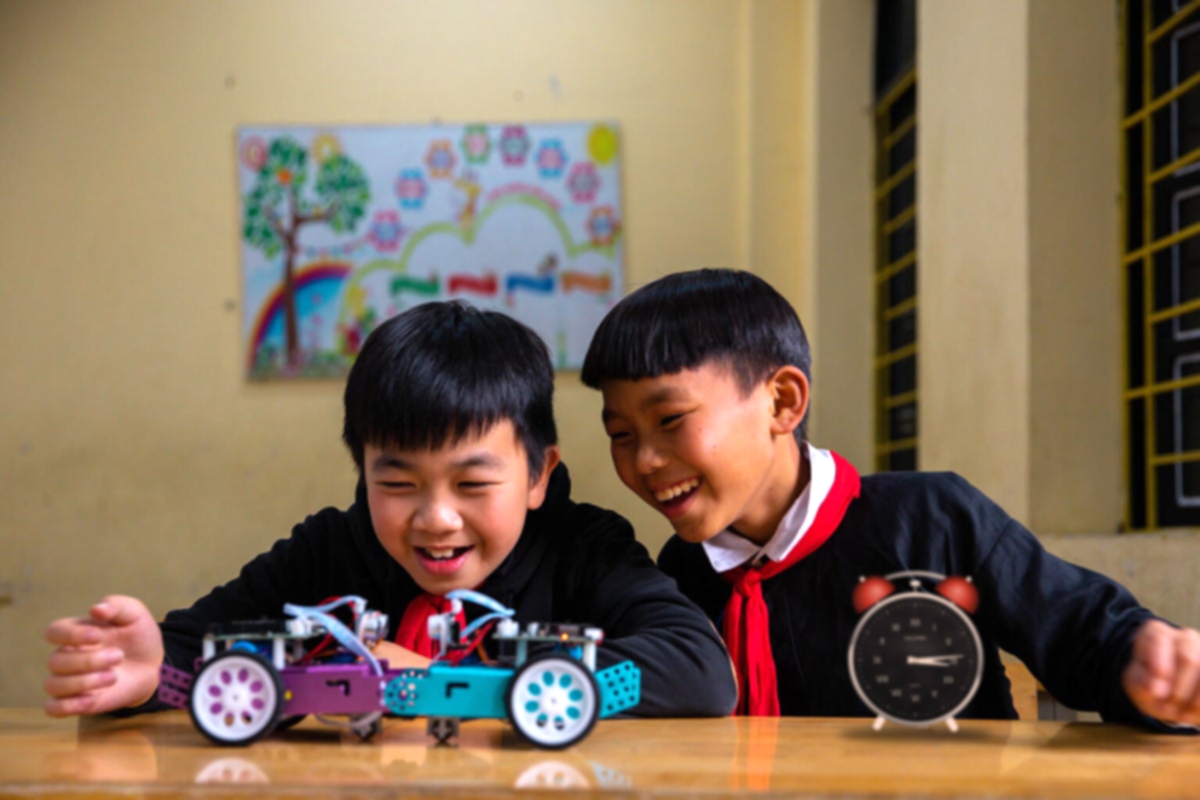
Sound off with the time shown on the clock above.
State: 3:14
